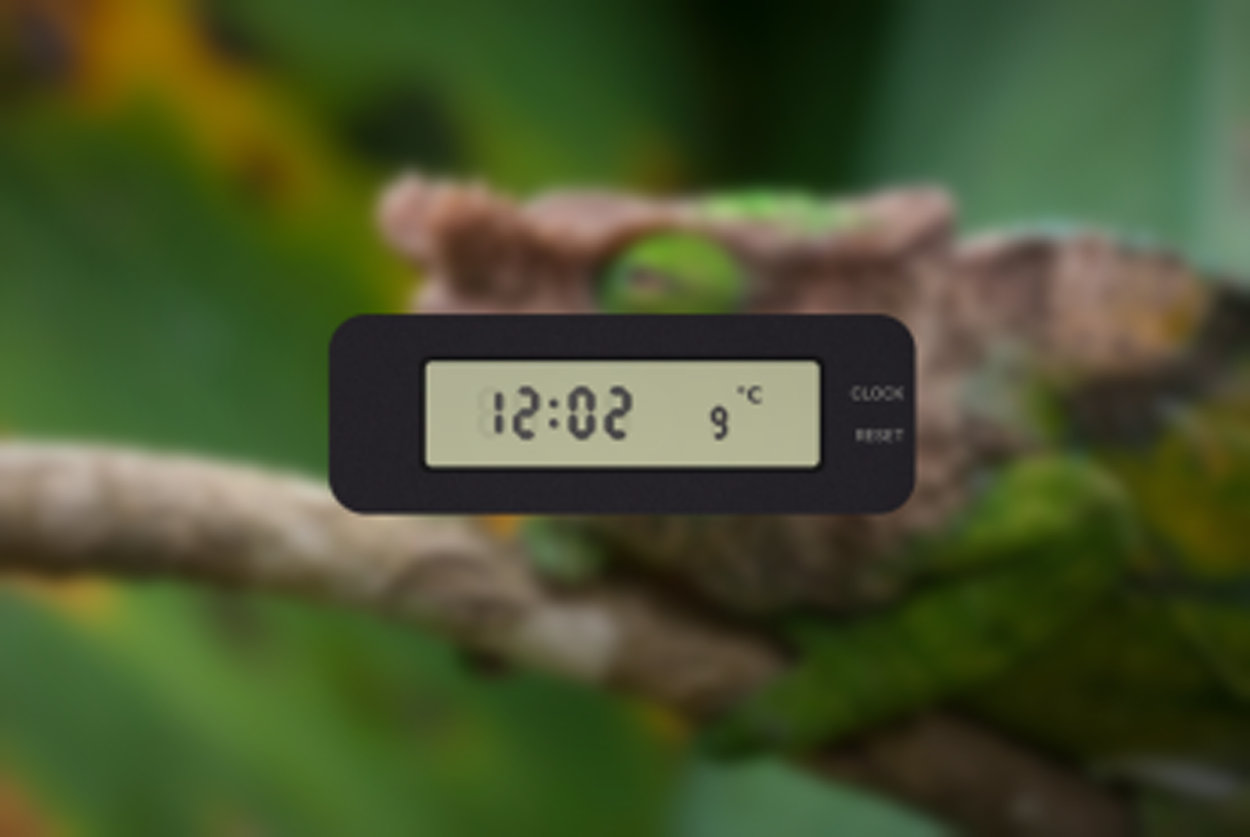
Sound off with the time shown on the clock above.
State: 12:02
